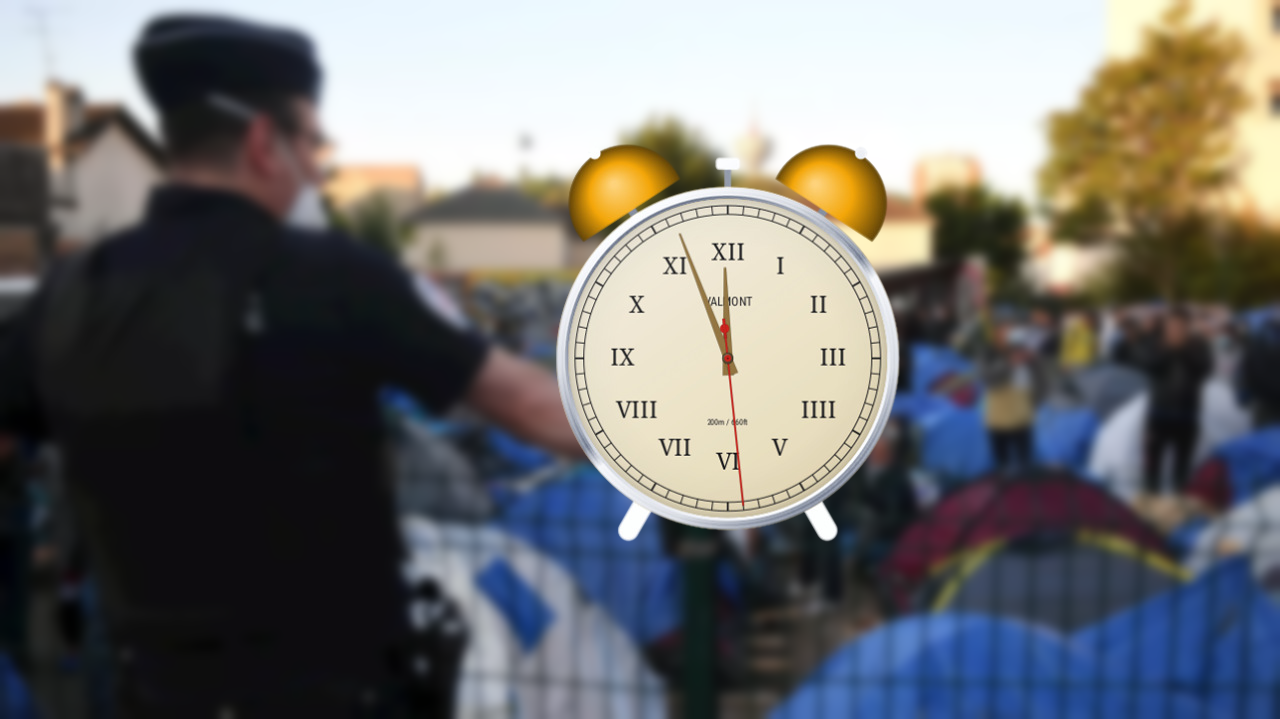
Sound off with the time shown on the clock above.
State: 11:56:29
